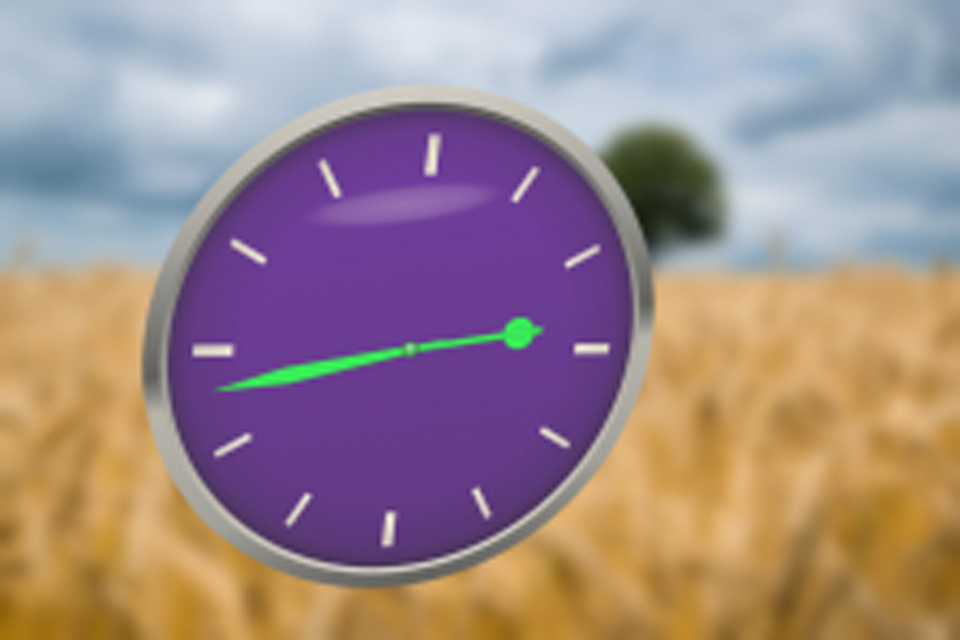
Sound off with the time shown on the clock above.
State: 2:43
